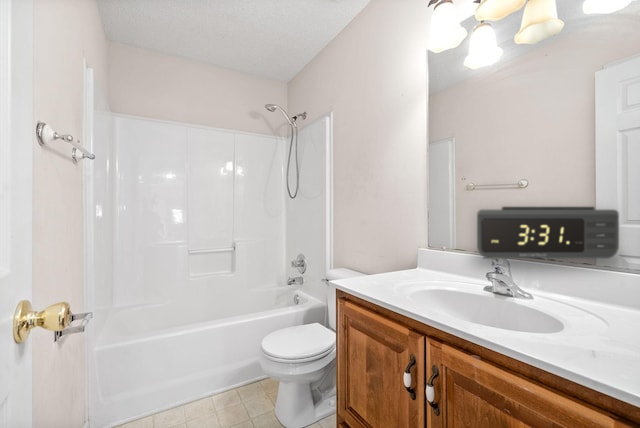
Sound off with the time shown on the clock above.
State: 3:31
